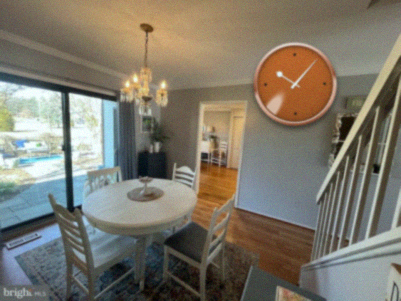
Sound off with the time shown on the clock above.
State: 10:07
